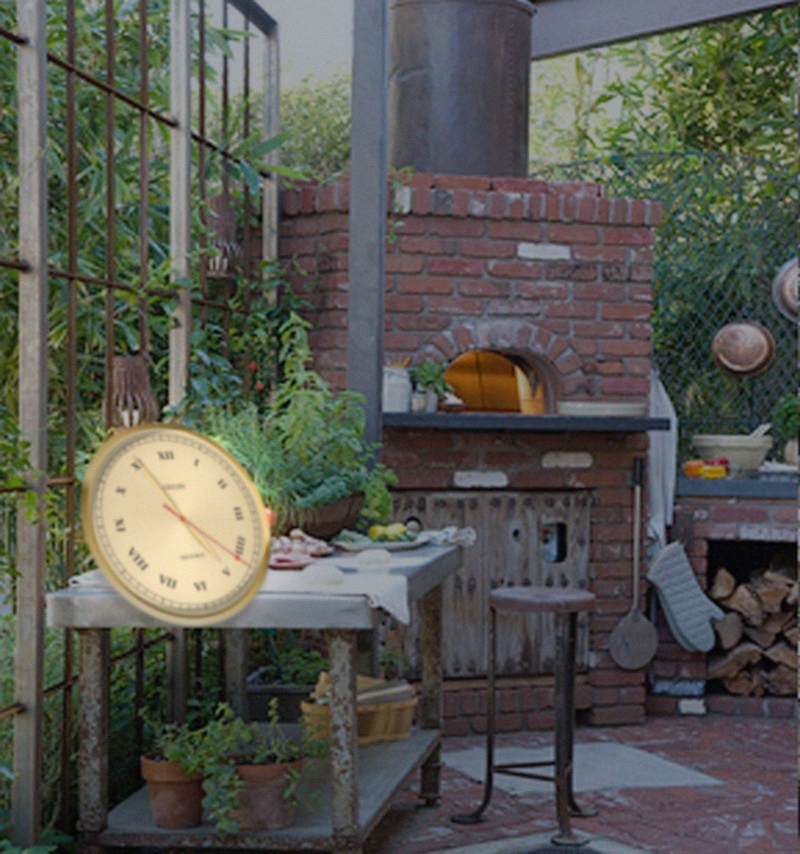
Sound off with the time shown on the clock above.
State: 4:55:22
